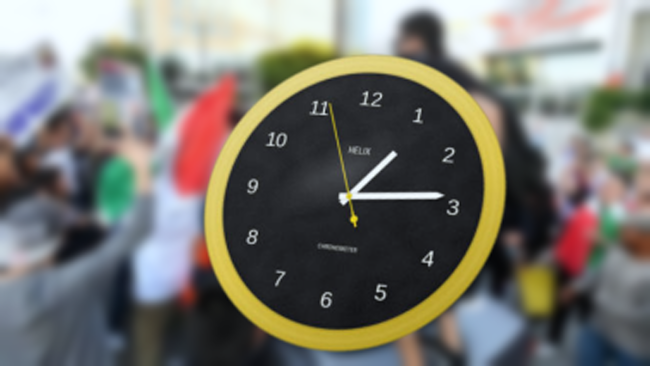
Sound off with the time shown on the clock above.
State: 1:13:56
